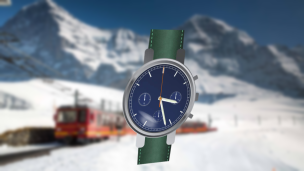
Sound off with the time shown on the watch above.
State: 3:27
